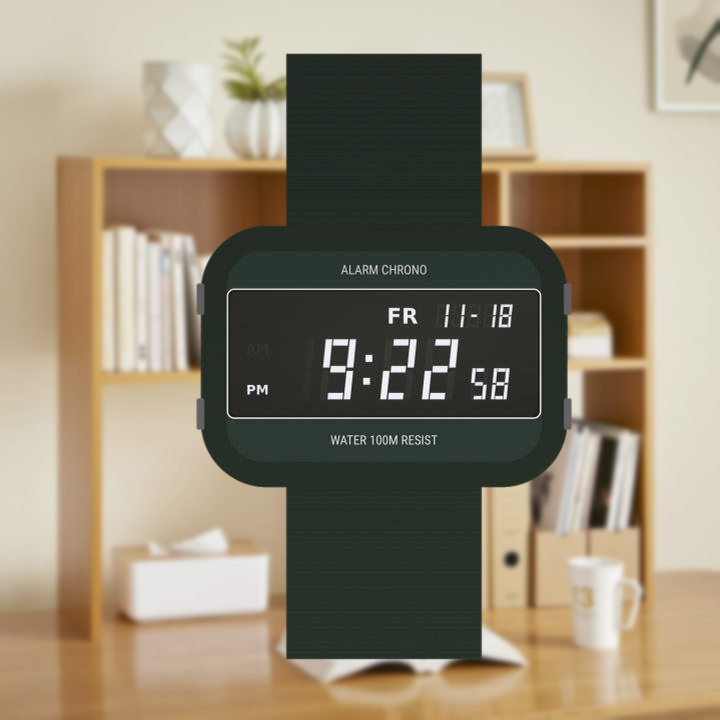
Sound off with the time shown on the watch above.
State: 9:22:58
